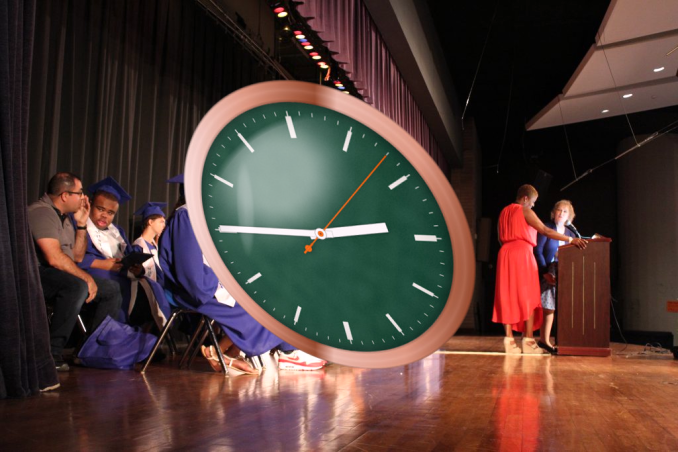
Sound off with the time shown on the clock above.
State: 2:45:08
